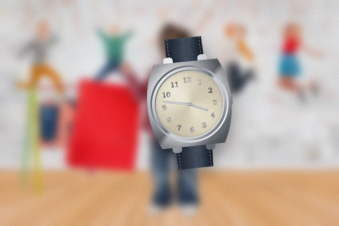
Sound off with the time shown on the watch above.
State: 3:47
